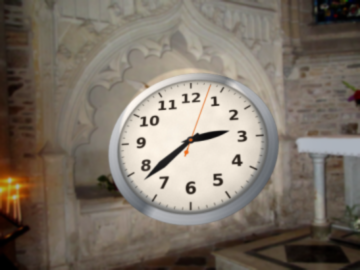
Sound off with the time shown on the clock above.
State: 2:38:03
